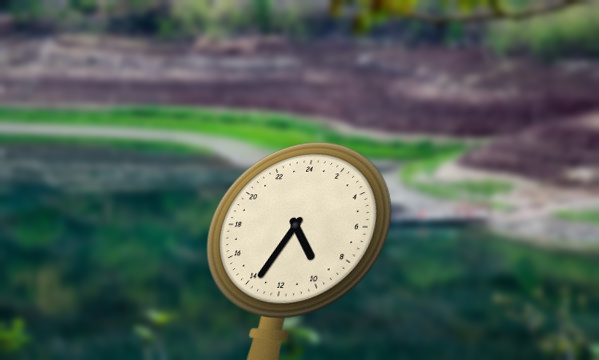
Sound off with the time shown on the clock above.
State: 9:34
